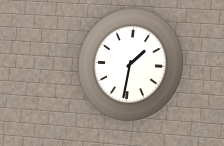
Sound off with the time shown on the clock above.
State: 1:31
